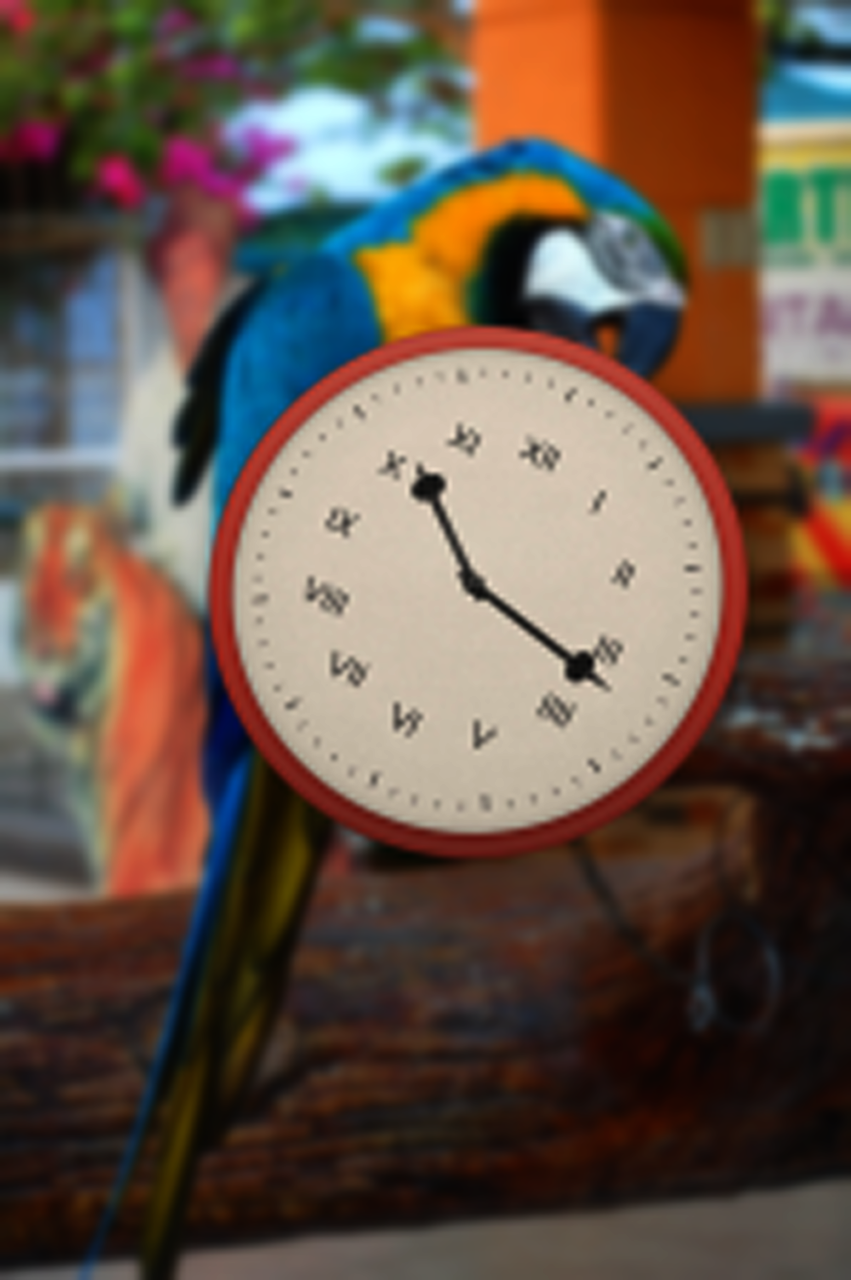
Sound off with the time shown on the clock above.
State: 10:17
